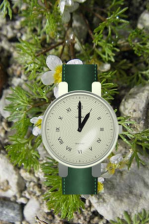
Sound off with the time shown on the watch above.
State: 1:00
